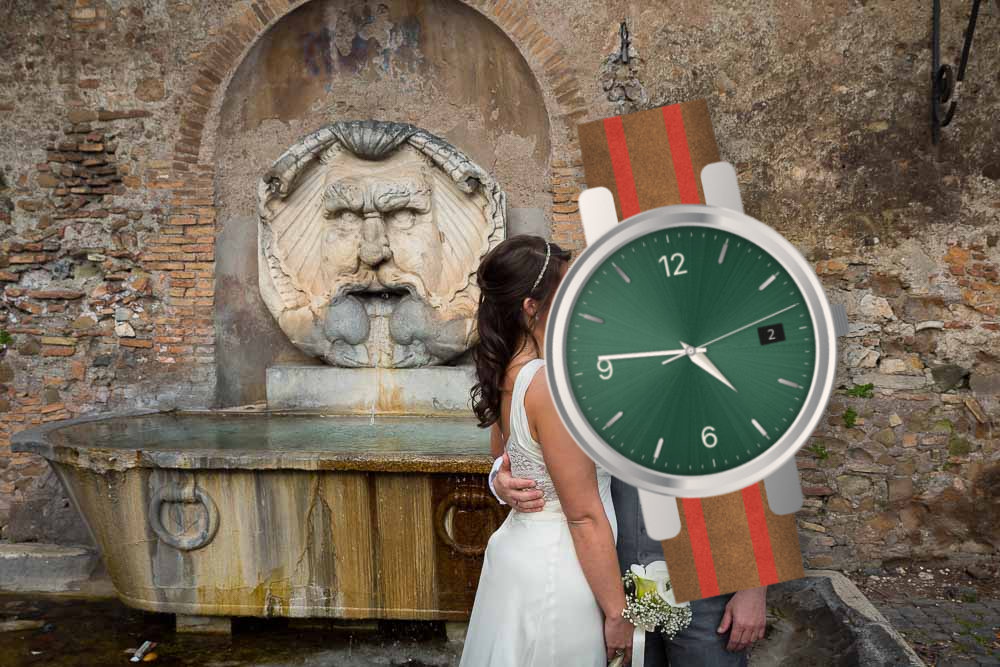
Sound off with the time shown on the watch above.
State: 4:46:13
